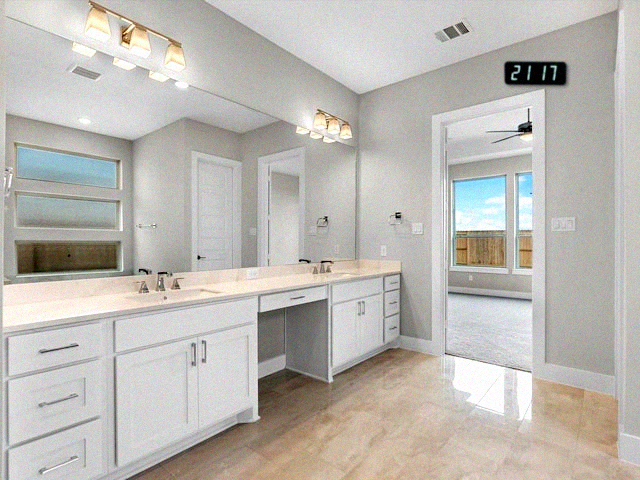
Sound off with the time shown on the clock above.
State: 21:17
